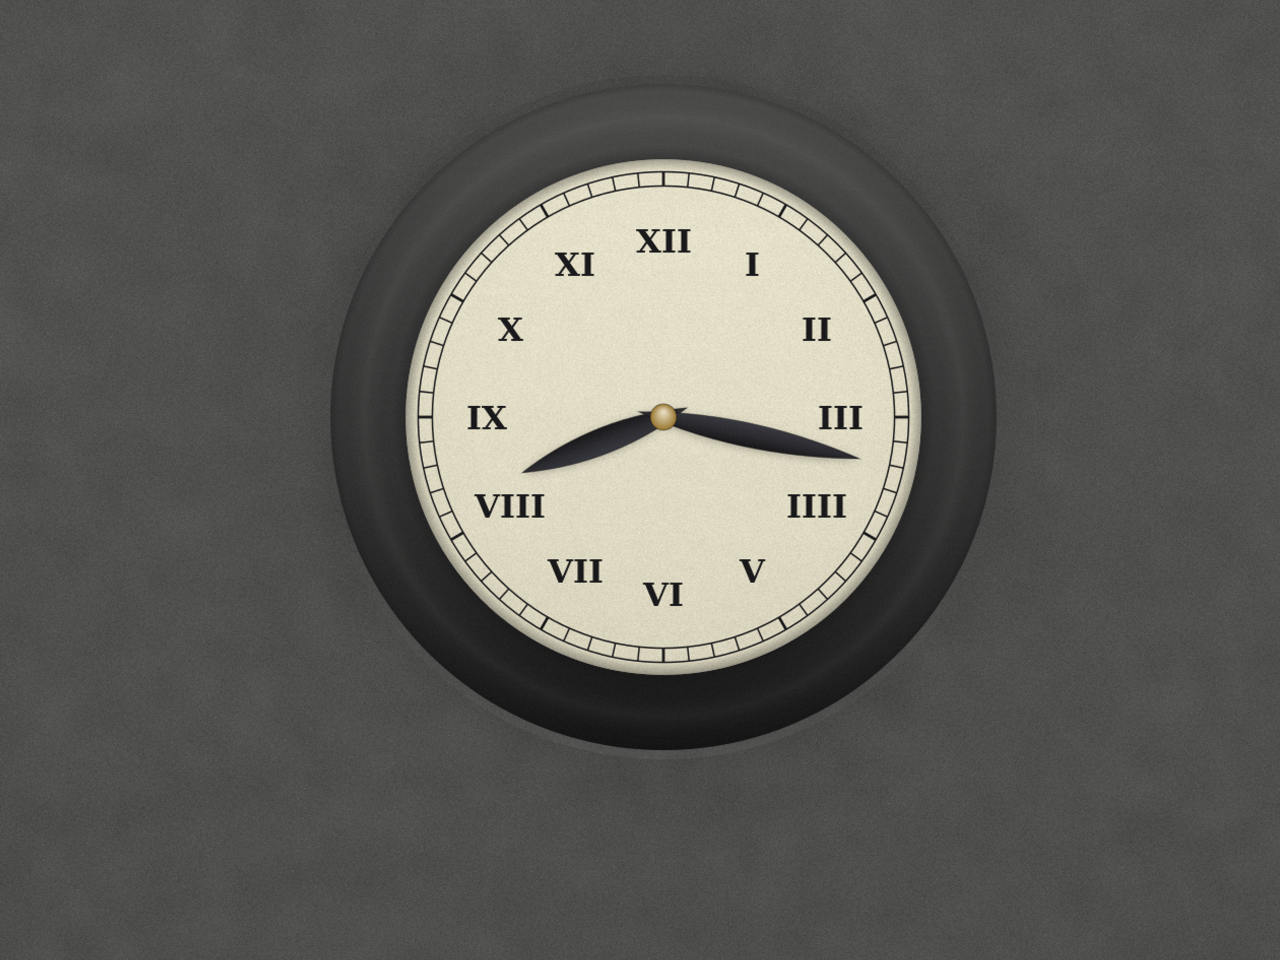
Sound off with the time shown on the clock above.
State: 8:17
